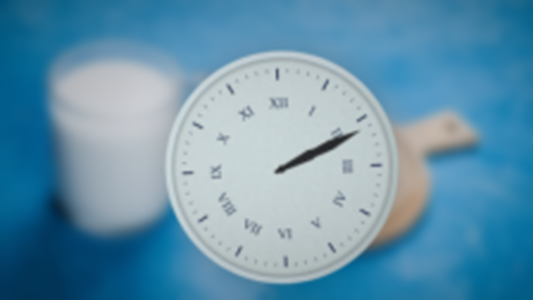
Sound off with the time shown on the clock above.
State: 2:11
